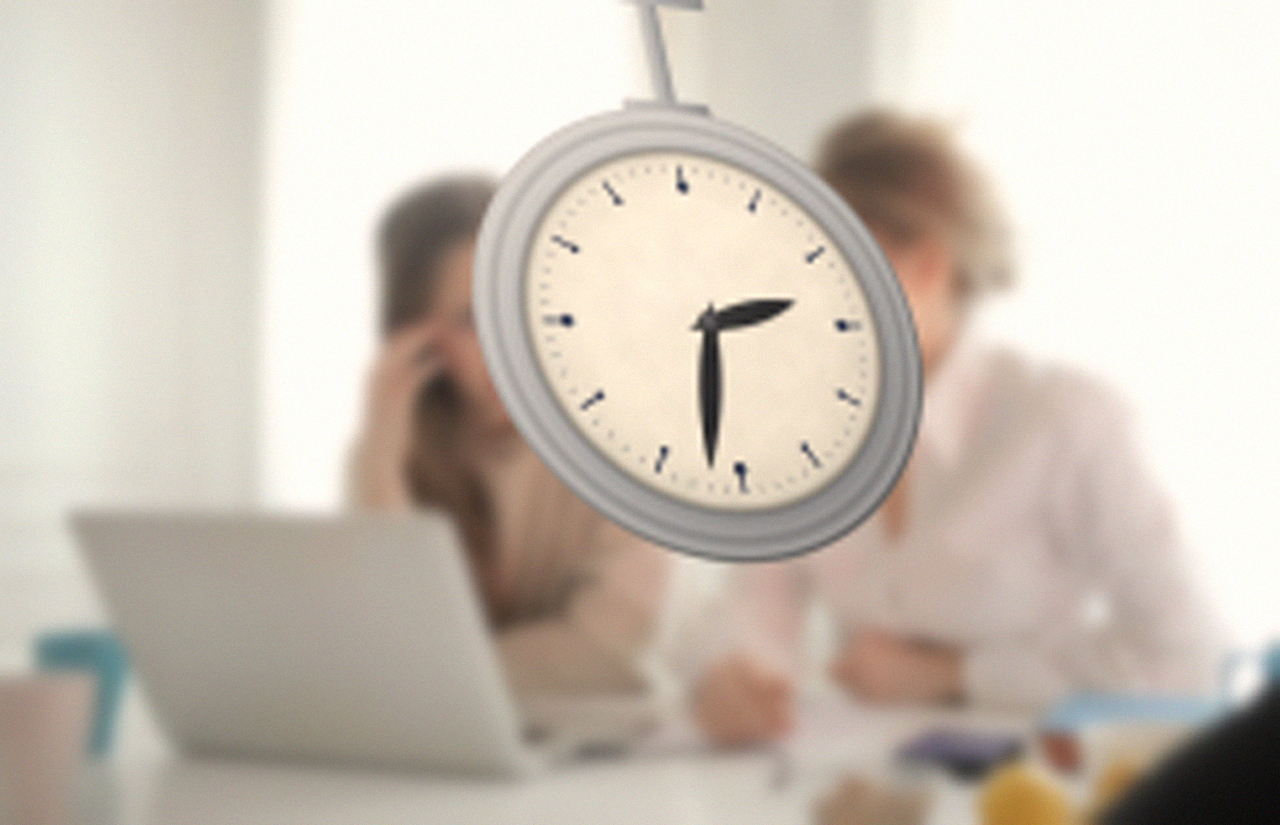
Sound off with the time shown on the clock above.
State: 2:32
